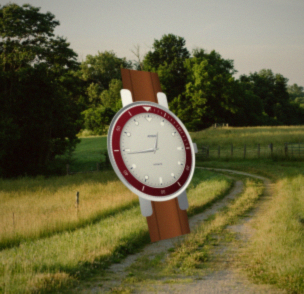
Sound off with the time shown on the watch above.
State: 12:44
